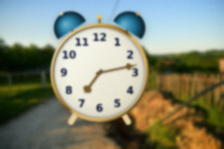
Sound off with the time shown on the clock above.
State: 7:13
